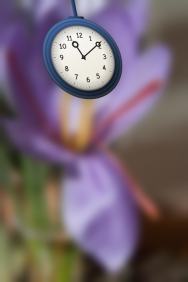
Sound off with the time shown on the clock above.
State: 11:09
